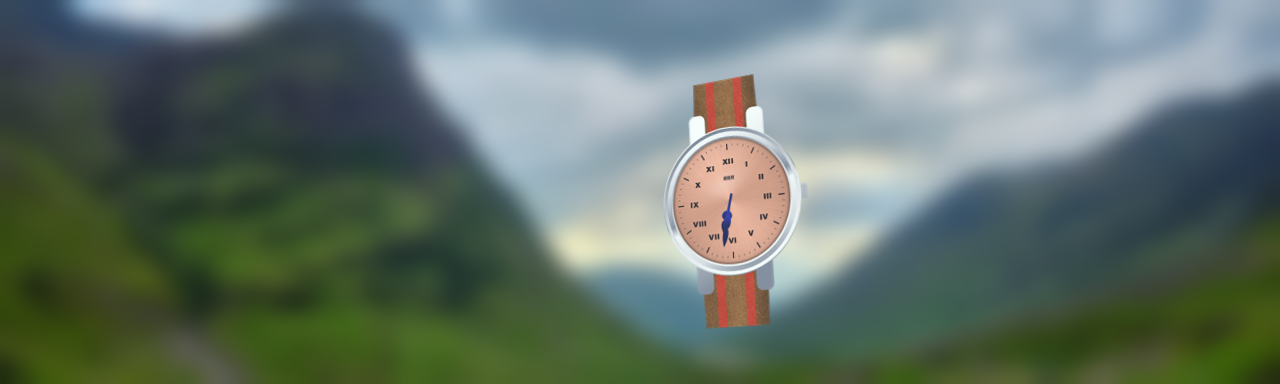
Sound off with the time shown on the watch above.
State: 6:32
